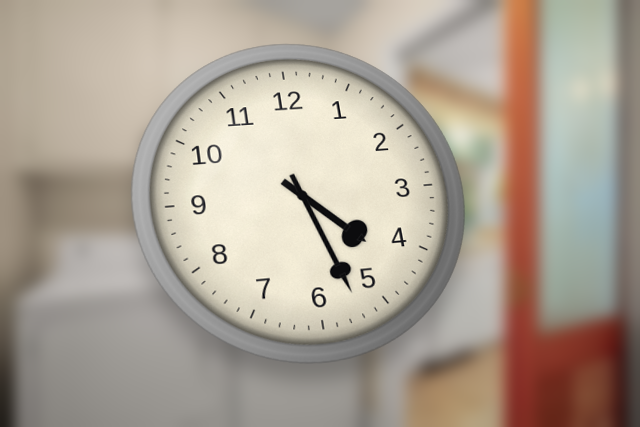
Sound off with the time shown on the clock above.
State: 4:27
